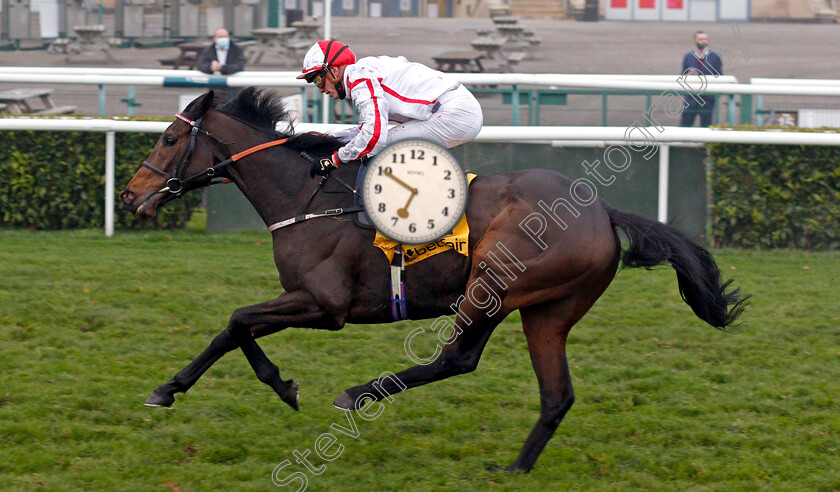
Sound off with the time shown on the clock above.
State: 6:50
